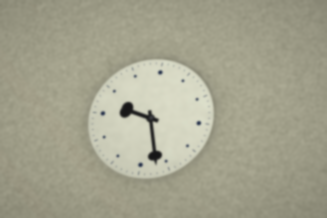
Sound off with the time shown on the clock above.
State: 9:27
